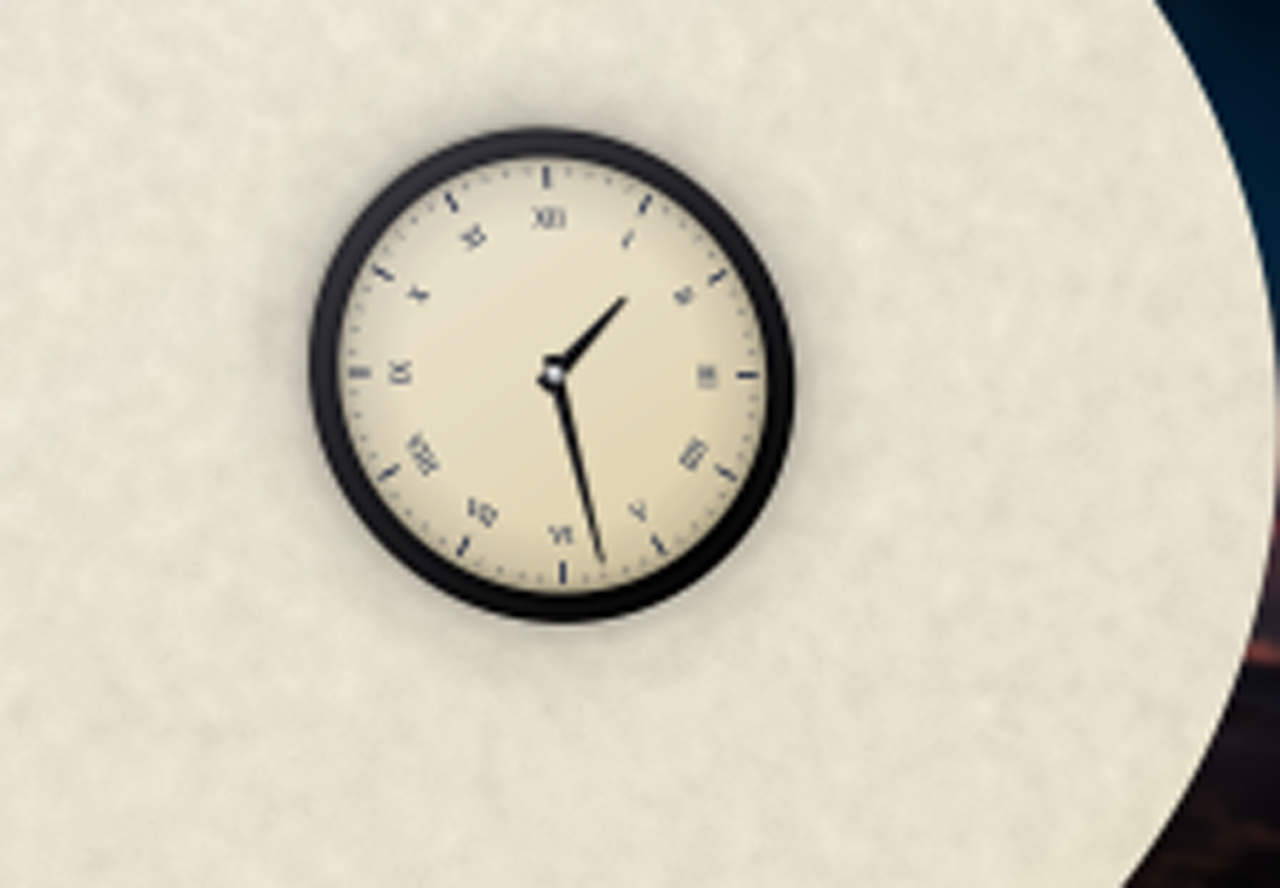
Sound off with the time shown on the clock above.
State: 1:28
